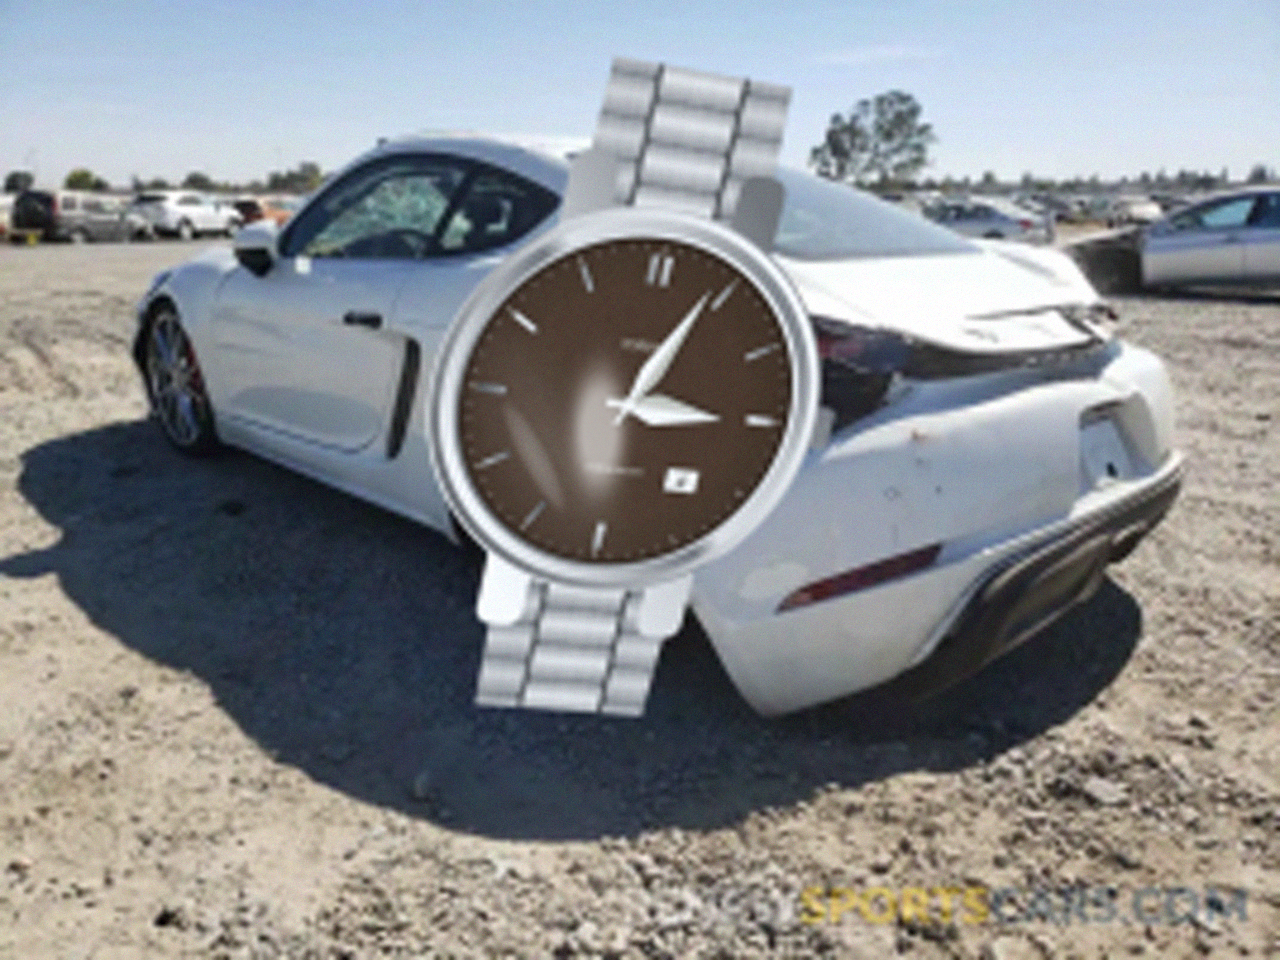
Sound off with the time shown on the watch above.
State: 3:04
